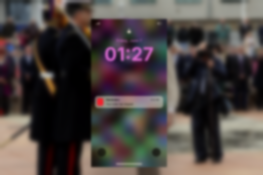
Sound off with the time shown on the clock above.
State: 1:27
